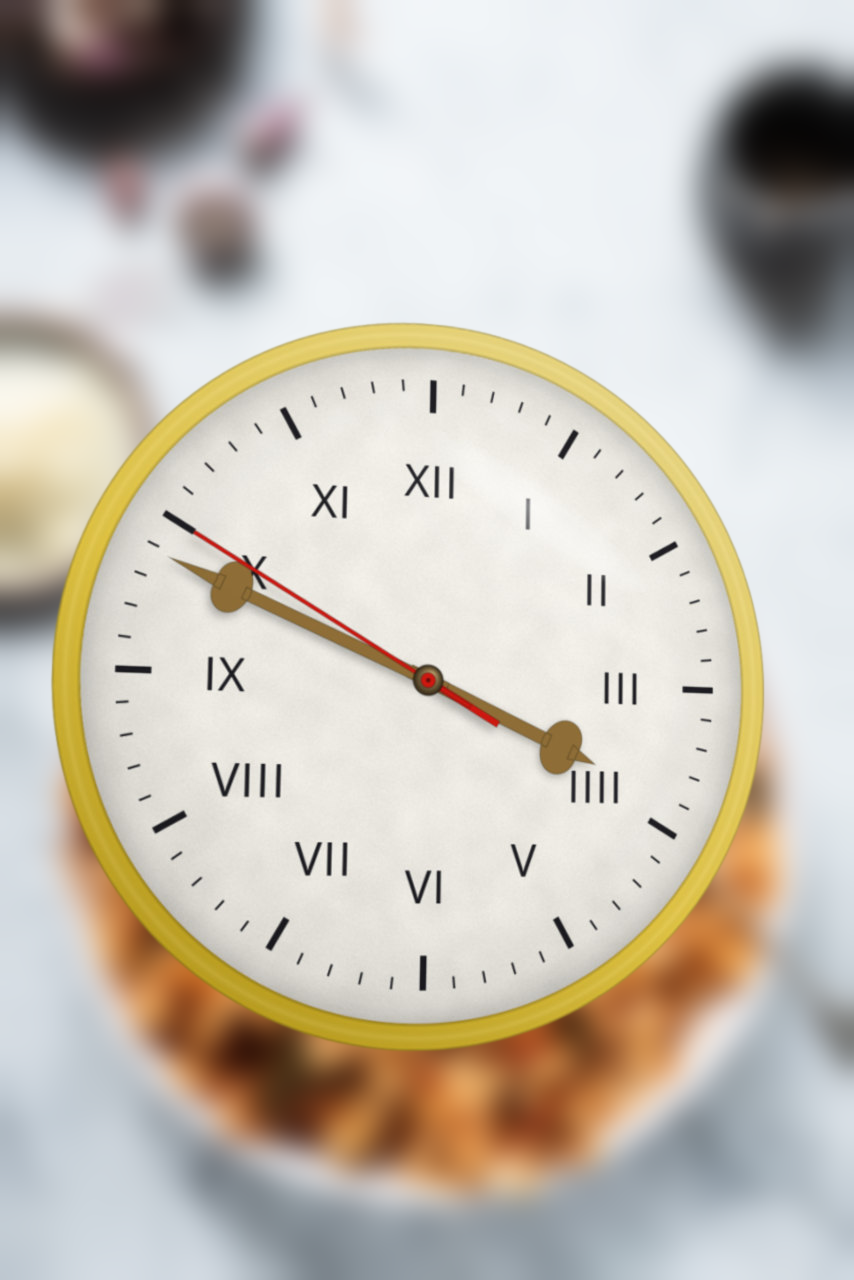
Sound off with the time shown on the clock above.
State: 3:48:50
